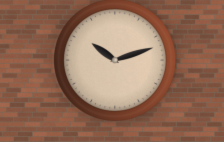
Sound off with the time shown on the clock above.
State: 10:12
